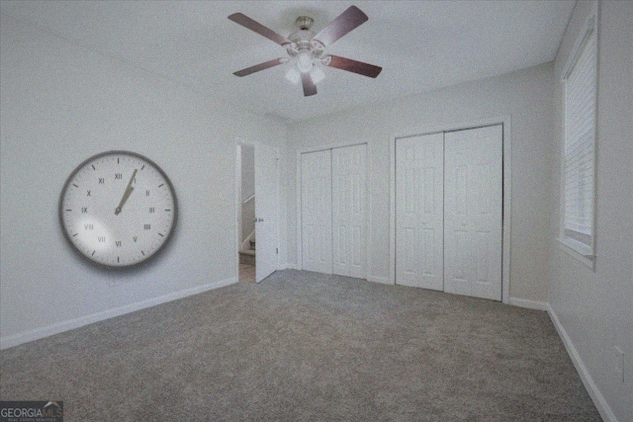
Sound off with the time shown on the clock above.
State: 1:04
